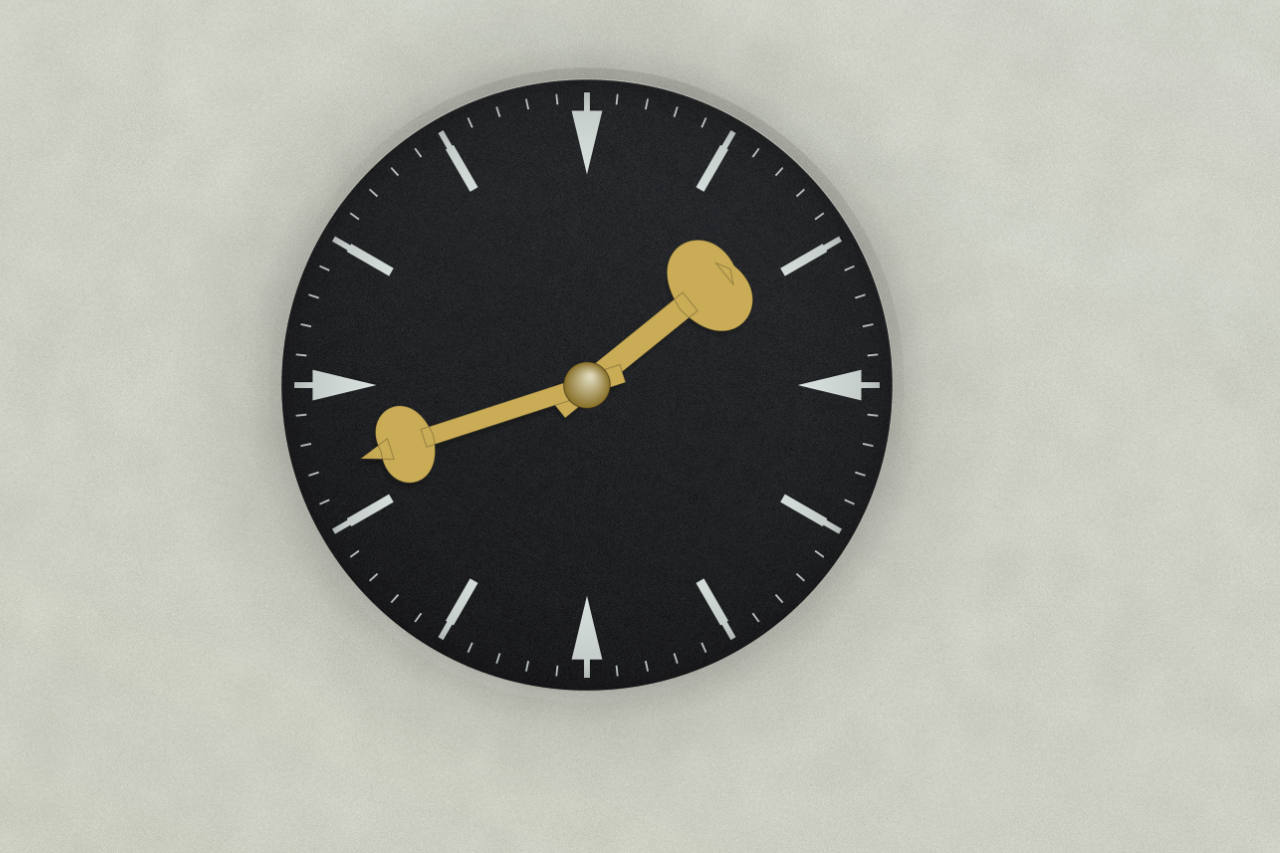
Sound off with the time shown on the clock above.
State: 1:42
